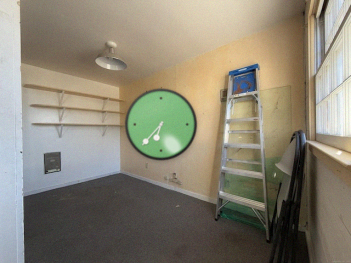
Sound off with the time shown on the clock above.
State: 6:37
